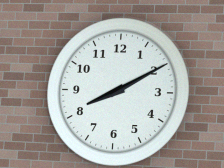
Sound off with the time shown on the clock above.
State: 8:10
